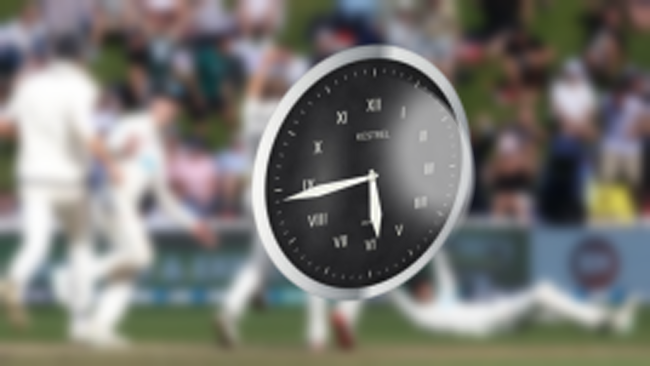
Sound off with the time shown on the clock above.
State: 5:44
